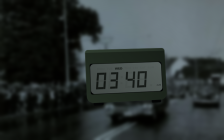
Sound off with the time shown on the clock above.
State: 3:40
